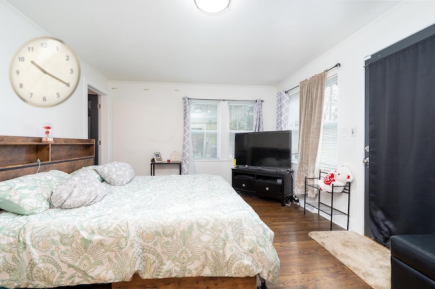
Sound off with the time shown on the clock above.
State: 10:20
